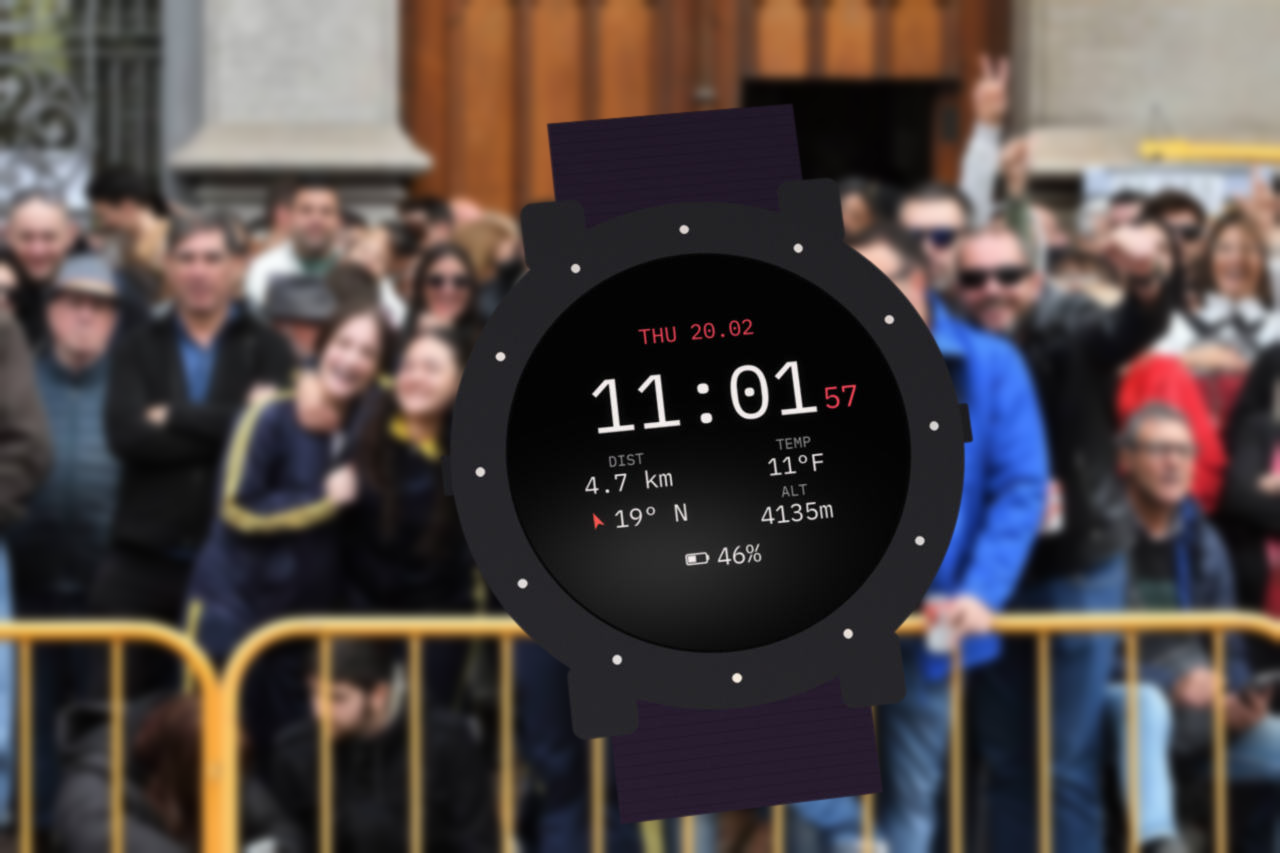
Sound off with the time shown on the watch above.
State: 11:01:57
